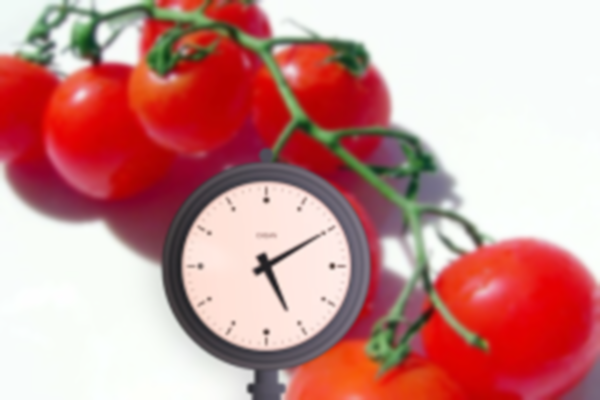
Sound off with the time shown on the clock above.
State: 5:10
